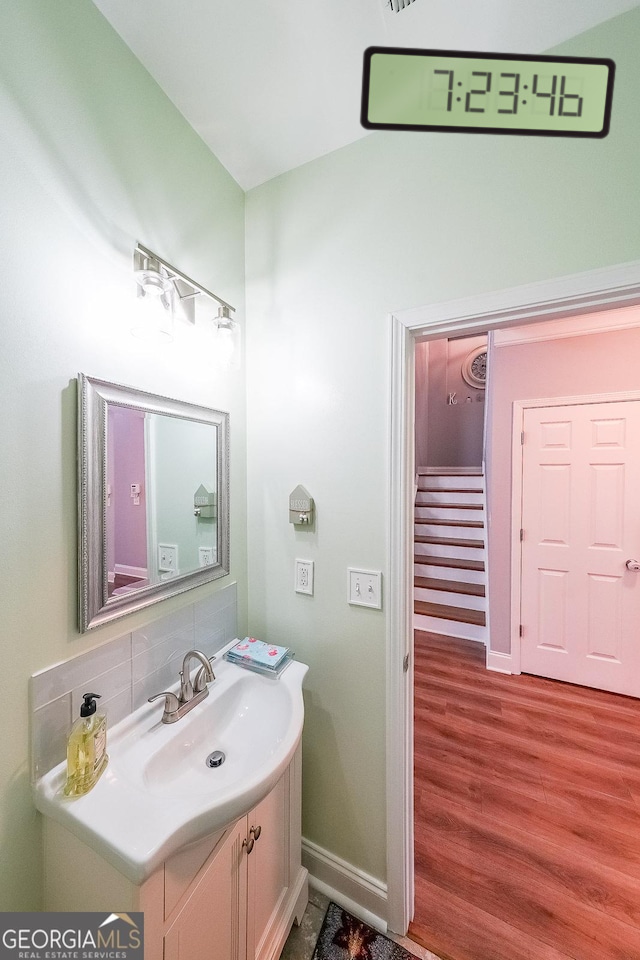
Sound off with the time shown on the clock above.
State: 7:23:46
